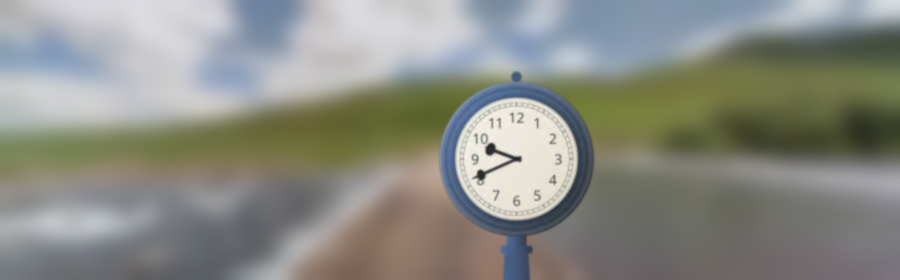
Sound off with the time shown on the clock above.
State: 9:41
